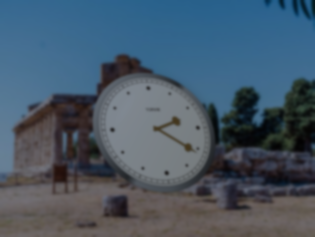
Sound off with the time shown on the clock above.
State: 2:21
